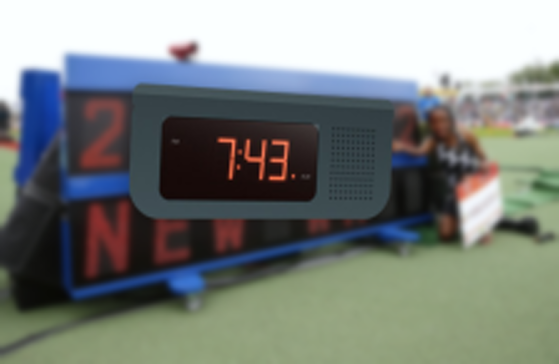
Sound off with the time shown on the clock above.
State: 7:43
